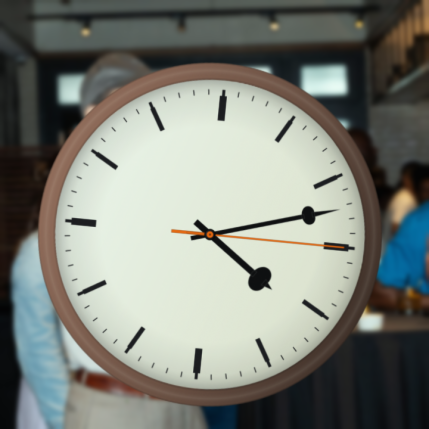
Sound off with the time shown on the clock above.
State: 4:12:15
